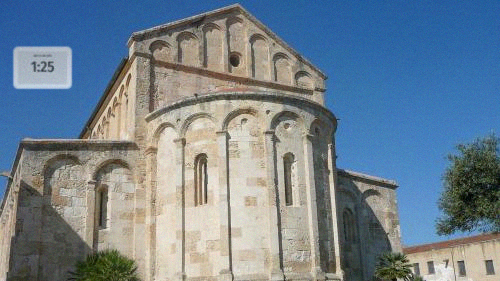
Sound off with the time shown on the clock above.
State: 1:25
